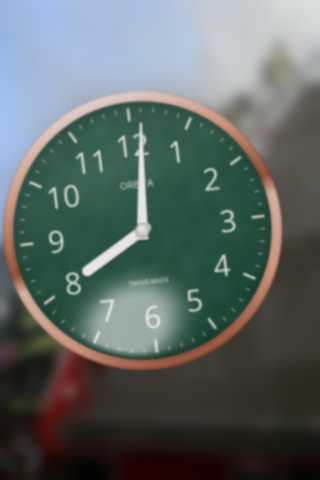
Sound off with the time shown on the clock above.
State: 8:01
